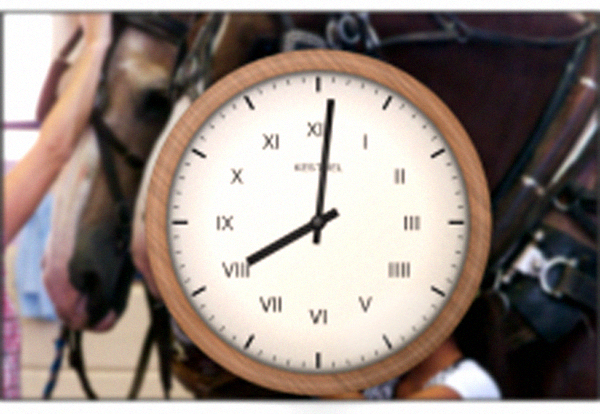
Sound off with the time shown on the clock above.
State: 8:01
